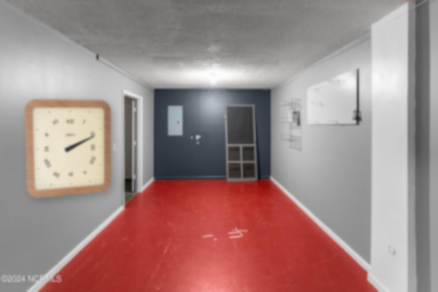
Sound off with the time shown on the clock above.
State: 2:11
